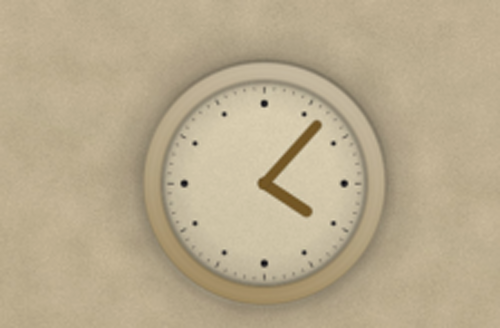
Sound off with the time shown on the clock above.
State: 4:07
